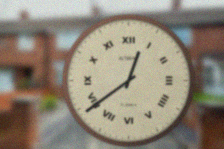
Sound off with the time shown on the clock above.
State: 12:39
